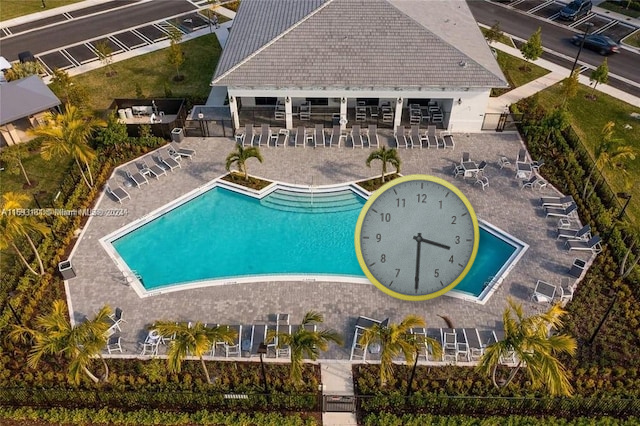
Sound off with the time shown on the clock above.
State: 3:30
